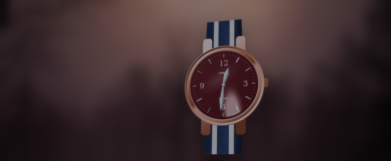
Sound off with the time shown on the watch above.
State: 12:31
